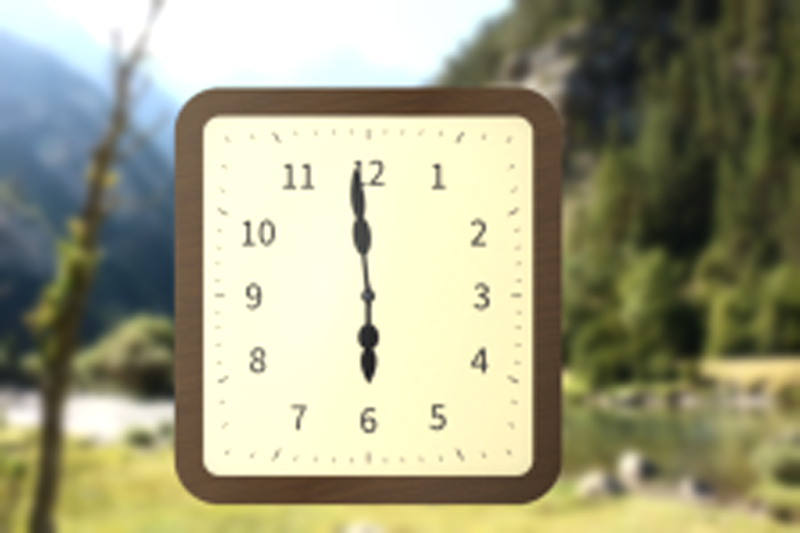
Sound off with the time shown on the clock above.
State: 5:59
